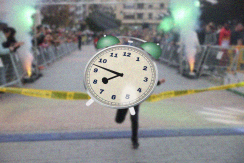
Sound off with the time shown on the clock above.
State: 7:47
